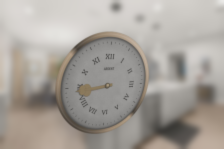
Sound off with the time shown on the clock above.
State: 8:44
